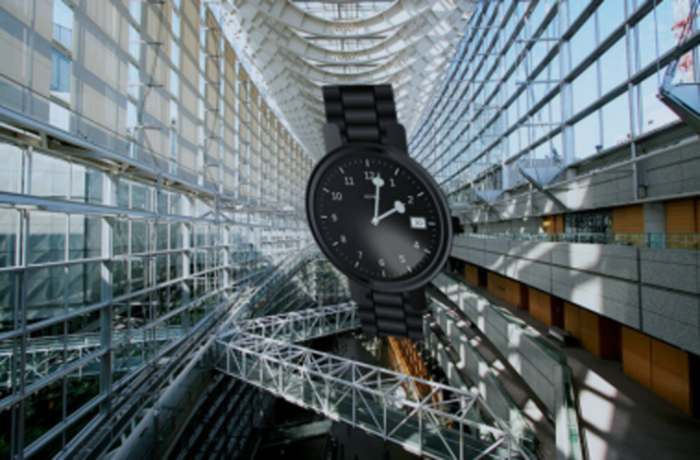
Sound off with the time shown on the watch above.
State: 2:02
